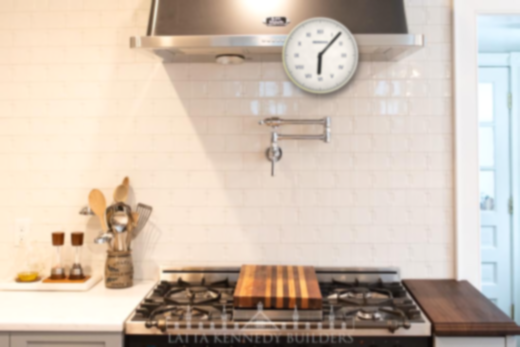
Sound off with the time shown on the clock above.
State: 6:07
